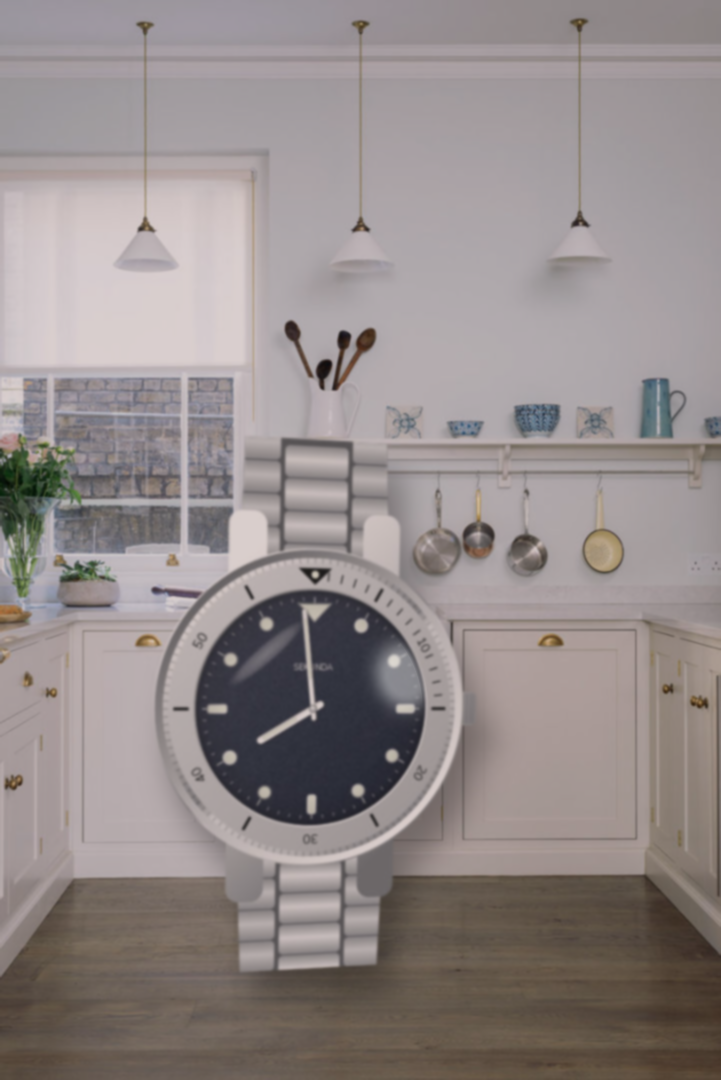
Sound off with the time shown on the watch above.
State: 7:59
